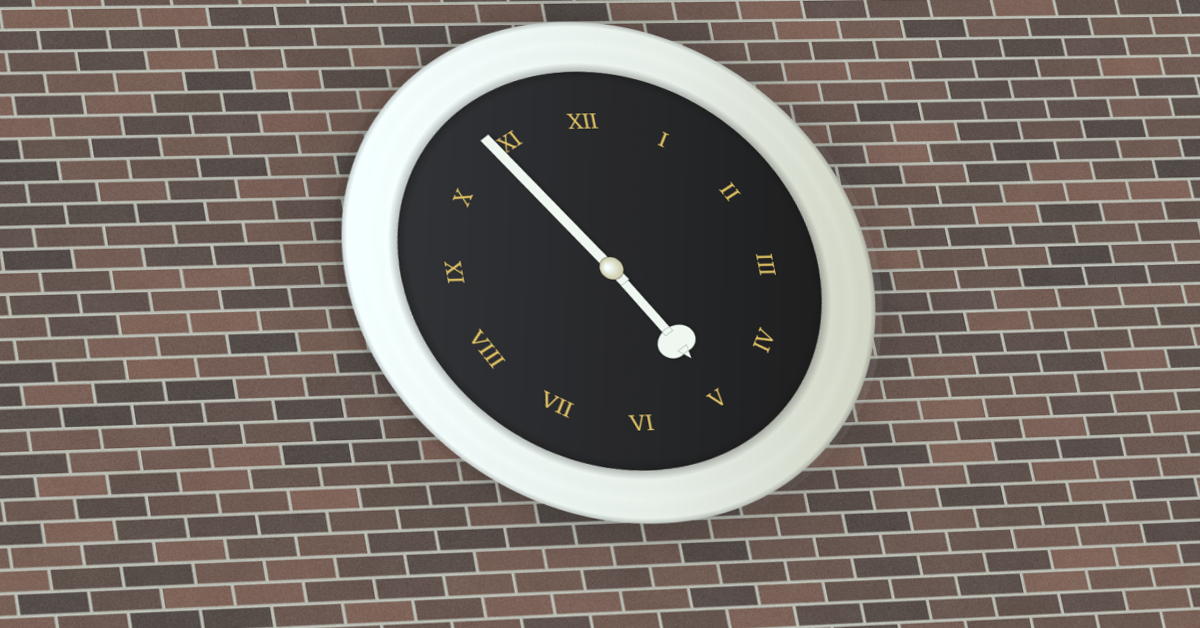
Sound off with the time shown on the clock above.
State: 4:54
